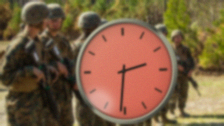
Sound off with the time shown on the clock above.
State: 2:31
